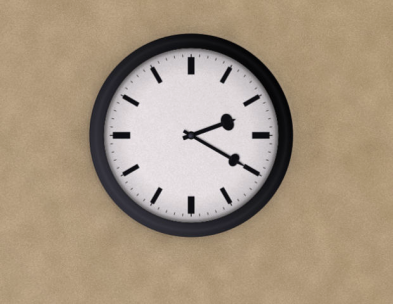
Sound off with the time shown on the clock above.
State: 2:20
